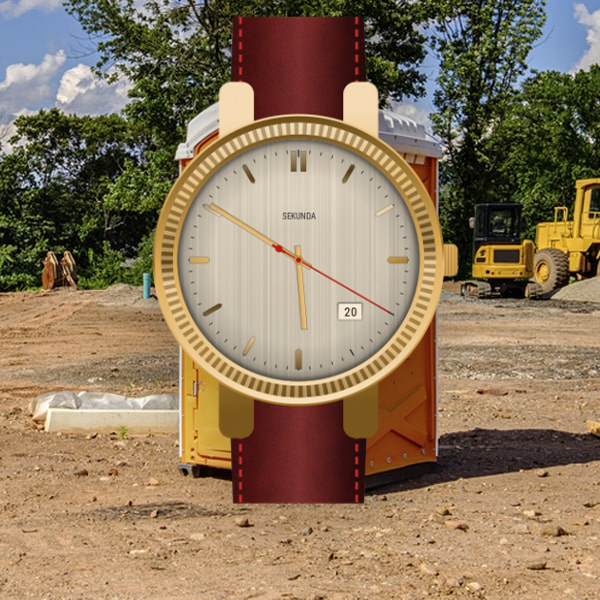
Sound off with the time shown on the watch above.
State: 5:50:20
